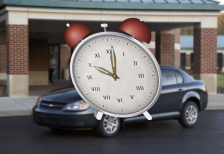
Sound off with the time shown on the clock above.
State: 10:01
